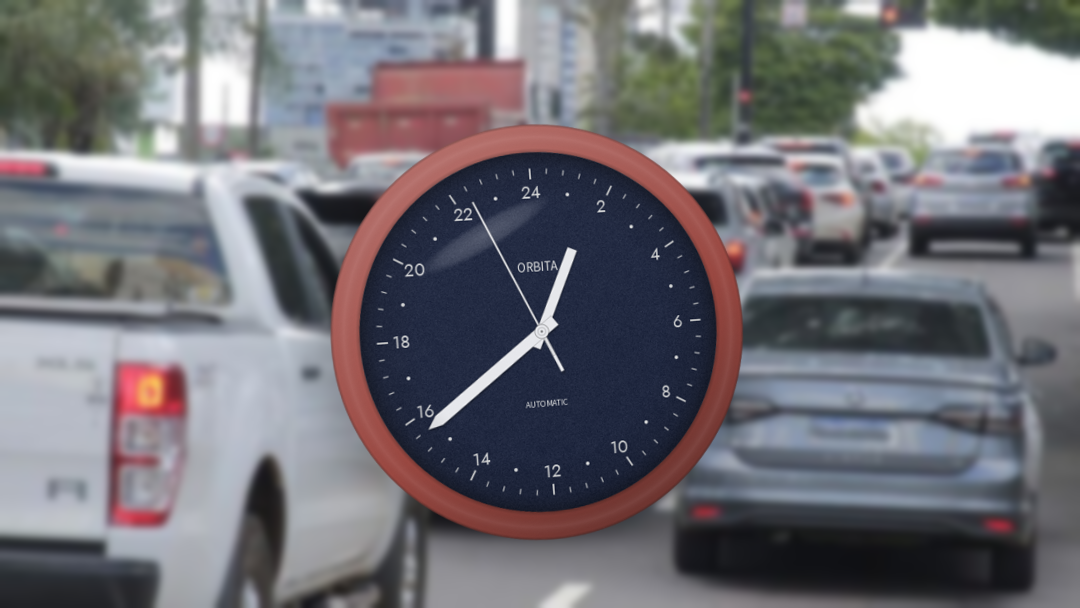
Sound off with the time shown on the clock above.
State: 1:38:56
